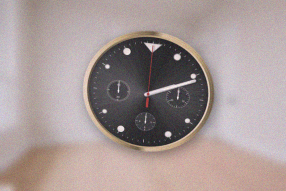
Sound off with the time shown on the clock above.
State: 2:11
